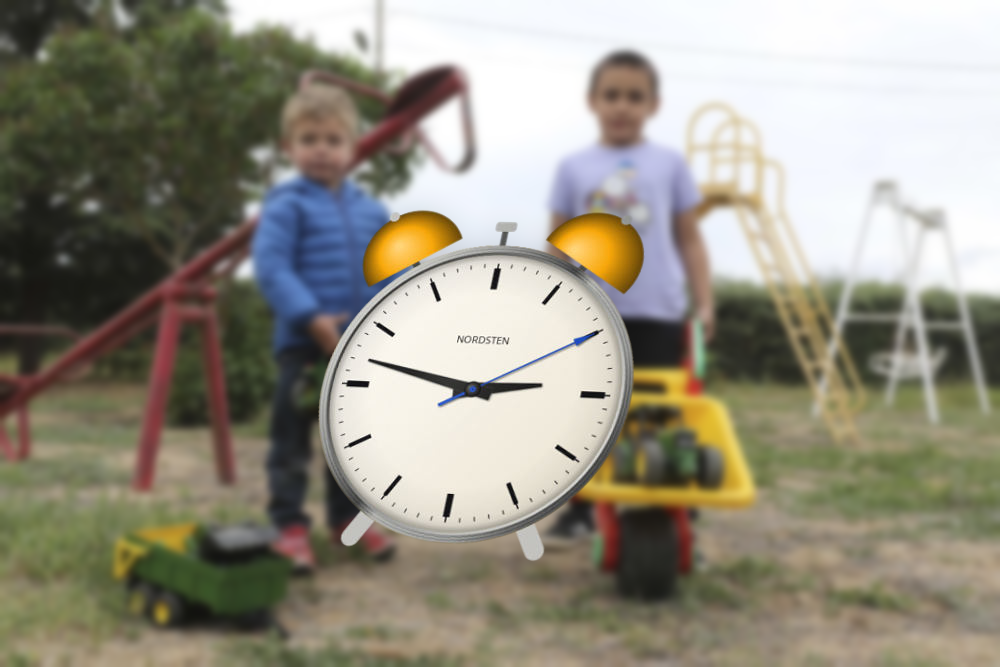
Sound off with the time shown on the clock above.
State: 2:47:10
